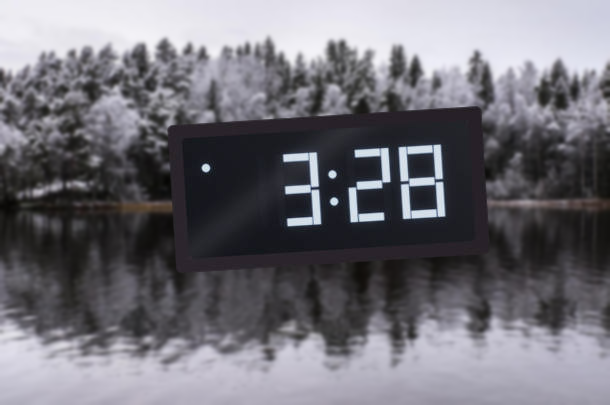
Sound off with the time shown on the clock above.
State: 3:28
